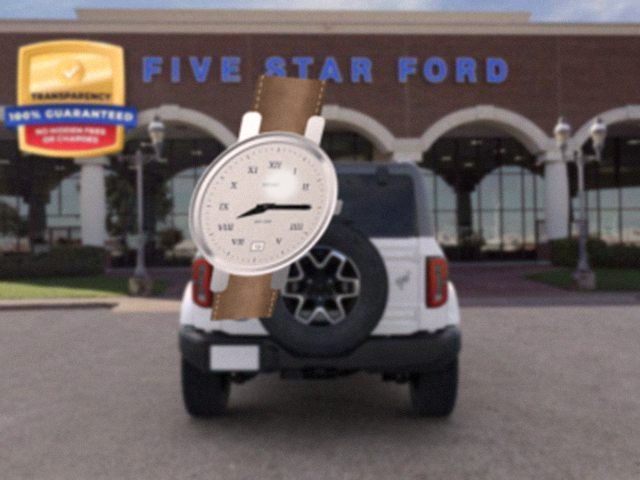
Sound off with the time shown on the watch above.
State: 8:15
